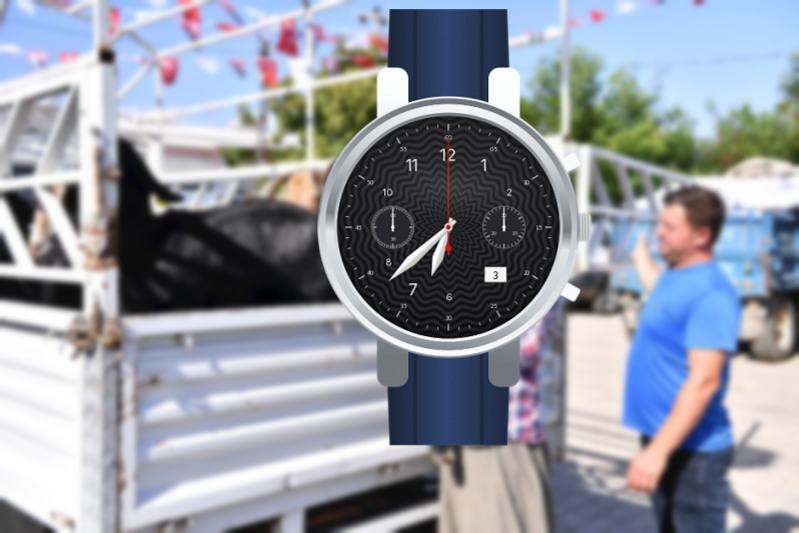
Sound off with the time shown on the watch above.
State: 6:38
